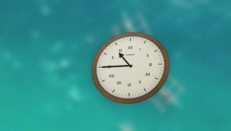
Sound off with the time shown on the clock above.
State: 10:45
